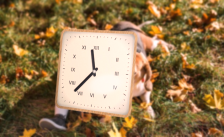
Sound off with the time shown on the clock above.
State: 11:37
